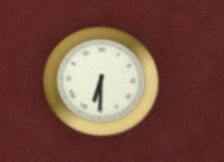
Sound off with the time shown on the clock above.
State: 6:30
